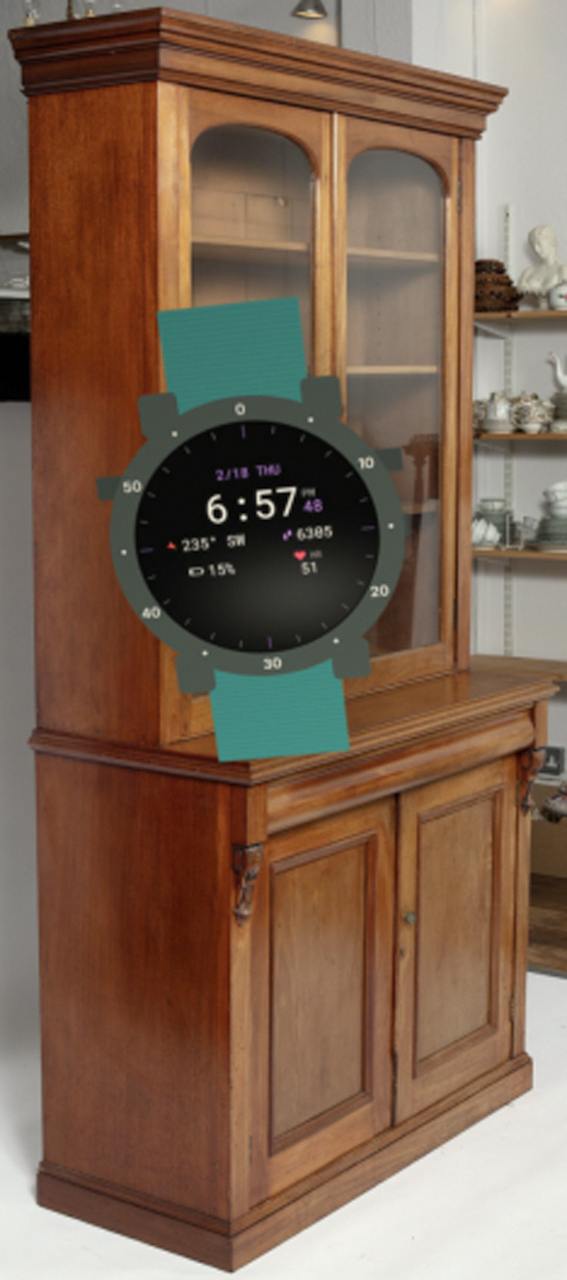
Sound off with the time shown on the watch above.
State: 6:57
